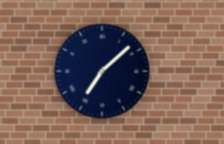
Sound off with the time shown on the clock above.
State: 7:08
